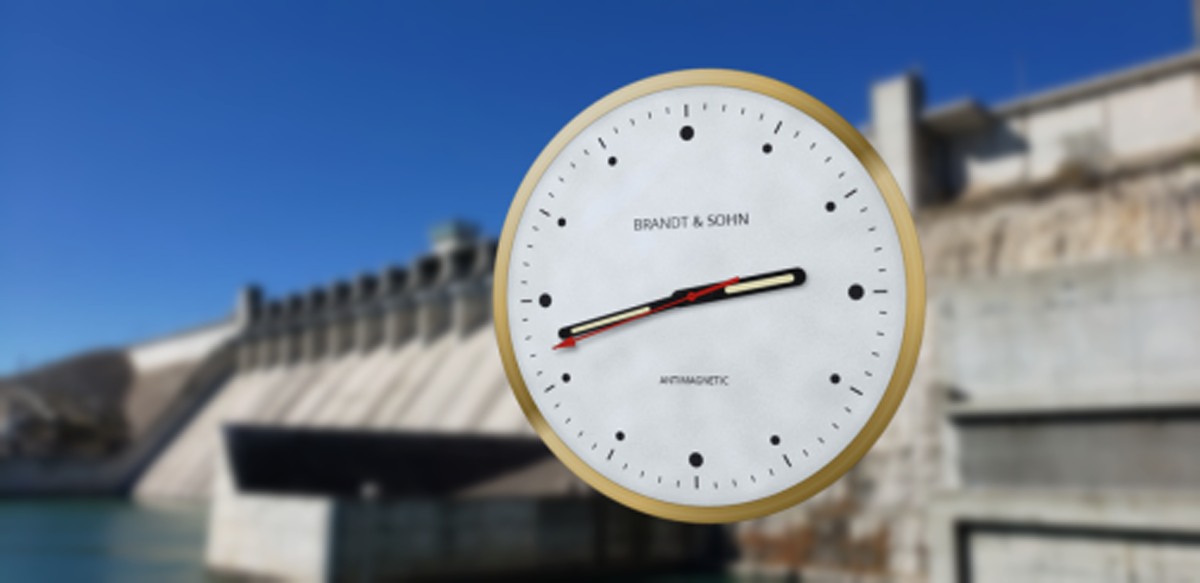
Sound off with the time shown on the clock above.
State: 2:42:42
